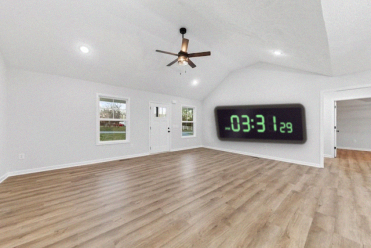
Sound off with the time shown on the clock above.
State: 3:31:29
